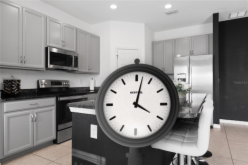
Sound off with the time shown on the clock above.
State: 4:02
